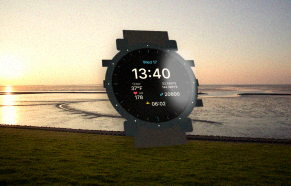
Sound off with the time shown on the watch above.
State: 13:40
